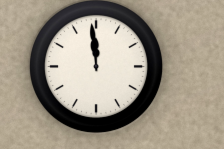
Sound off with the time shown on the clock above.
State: 11:59
